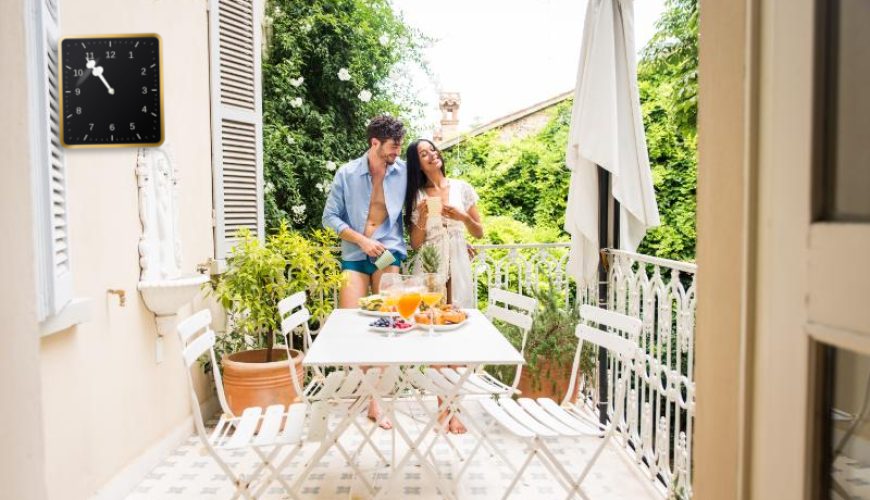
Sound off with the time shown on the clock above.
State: 10:54
